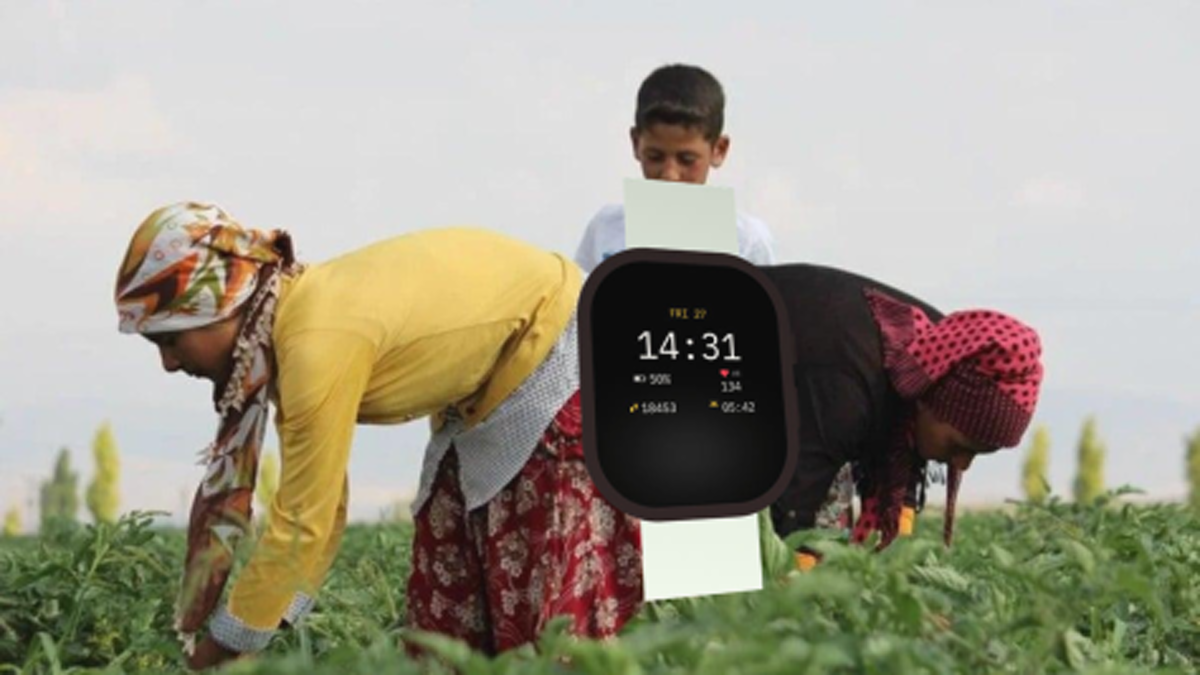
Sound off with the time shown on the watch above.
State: 14:31
